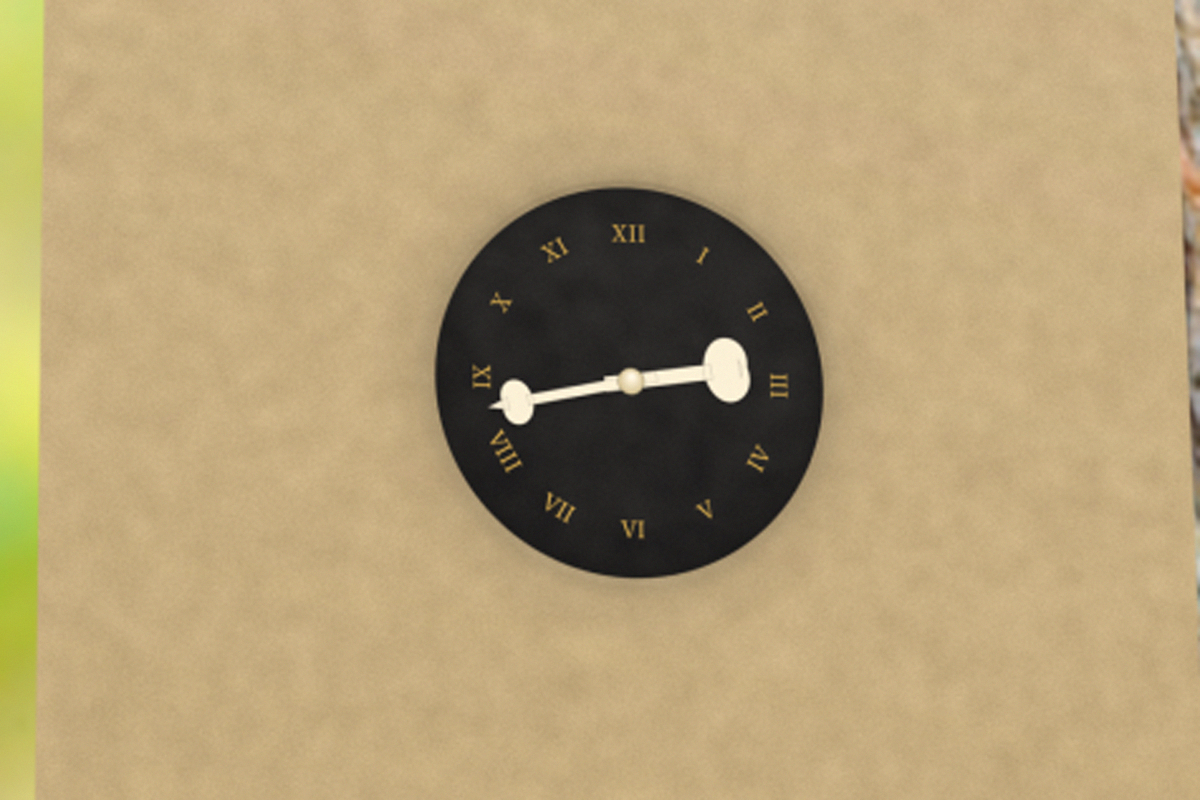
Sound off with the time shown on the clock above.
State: 2:43
